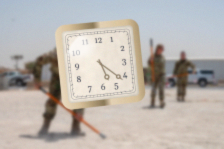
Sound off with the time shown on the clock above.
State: 5:22
